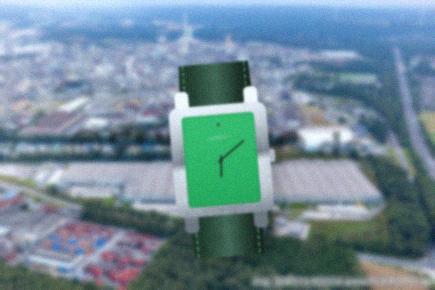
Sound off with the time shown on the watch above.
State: 6:09
